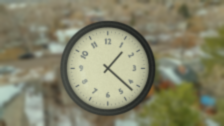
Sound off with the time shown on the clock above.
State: 1:22
